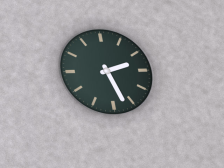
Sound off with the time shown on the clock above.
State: 2:27
